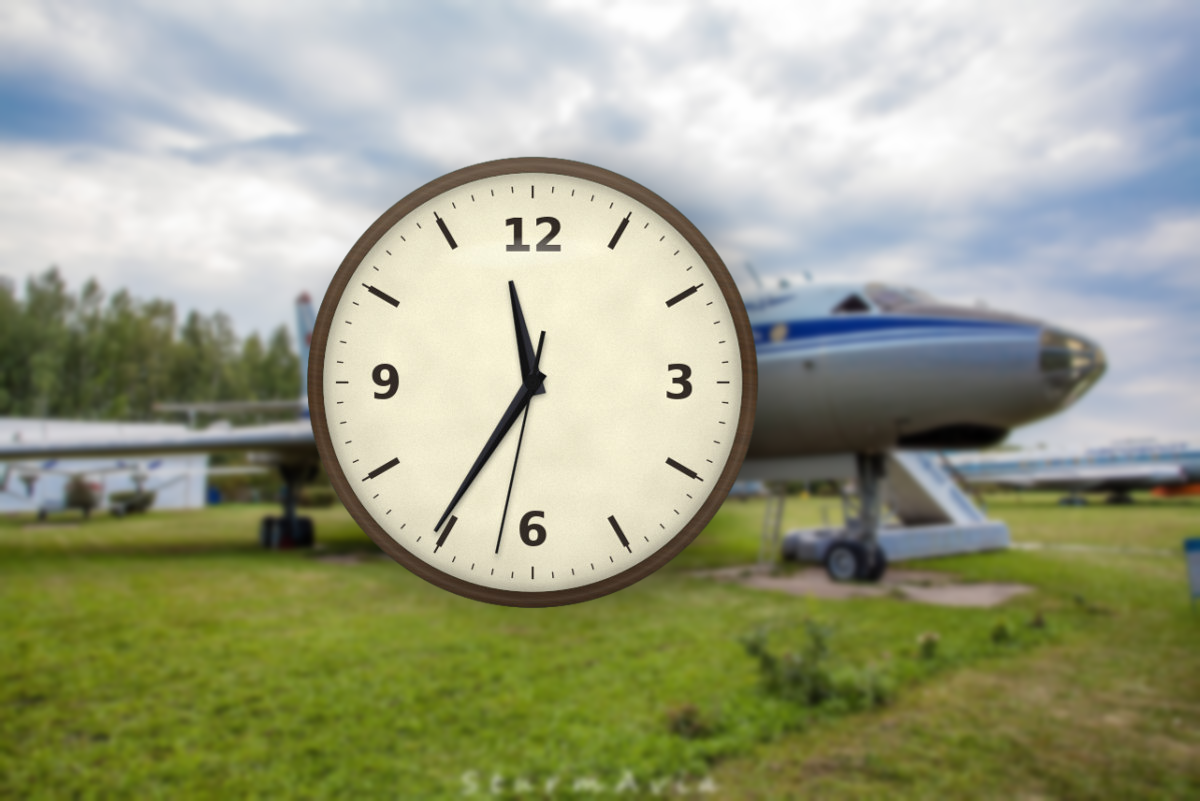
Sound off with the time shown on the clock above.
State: 11:35:32
